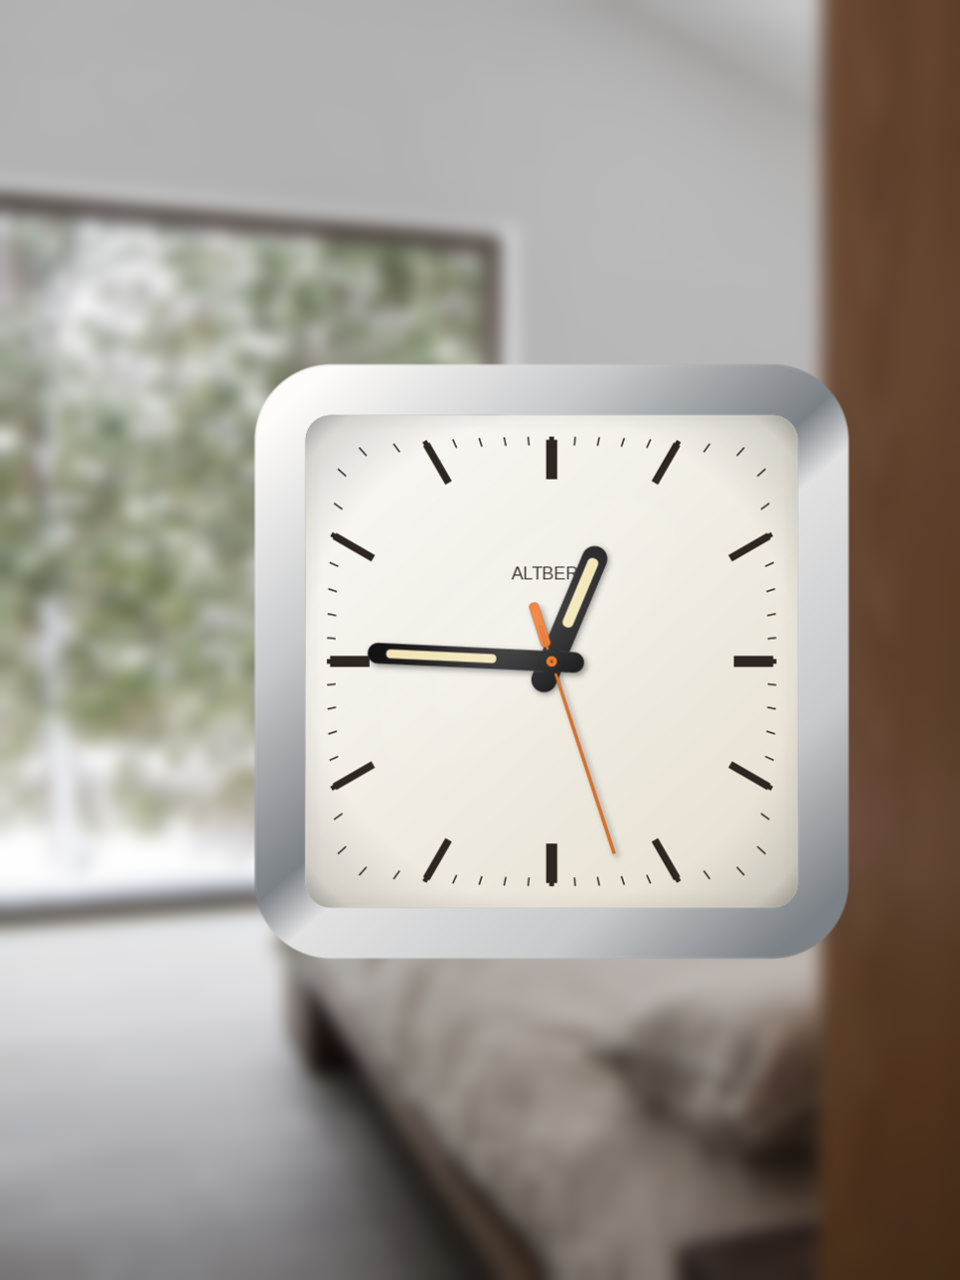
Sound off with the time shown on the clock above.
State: 12:45:27
